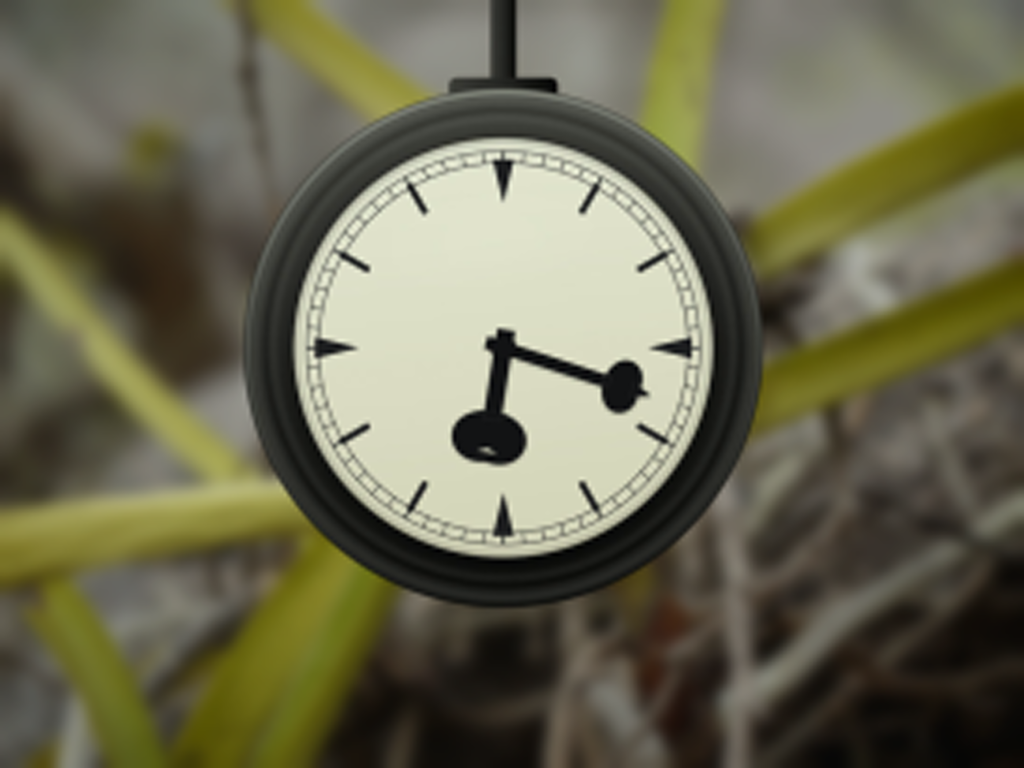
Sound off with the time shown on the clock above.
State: 6:18
